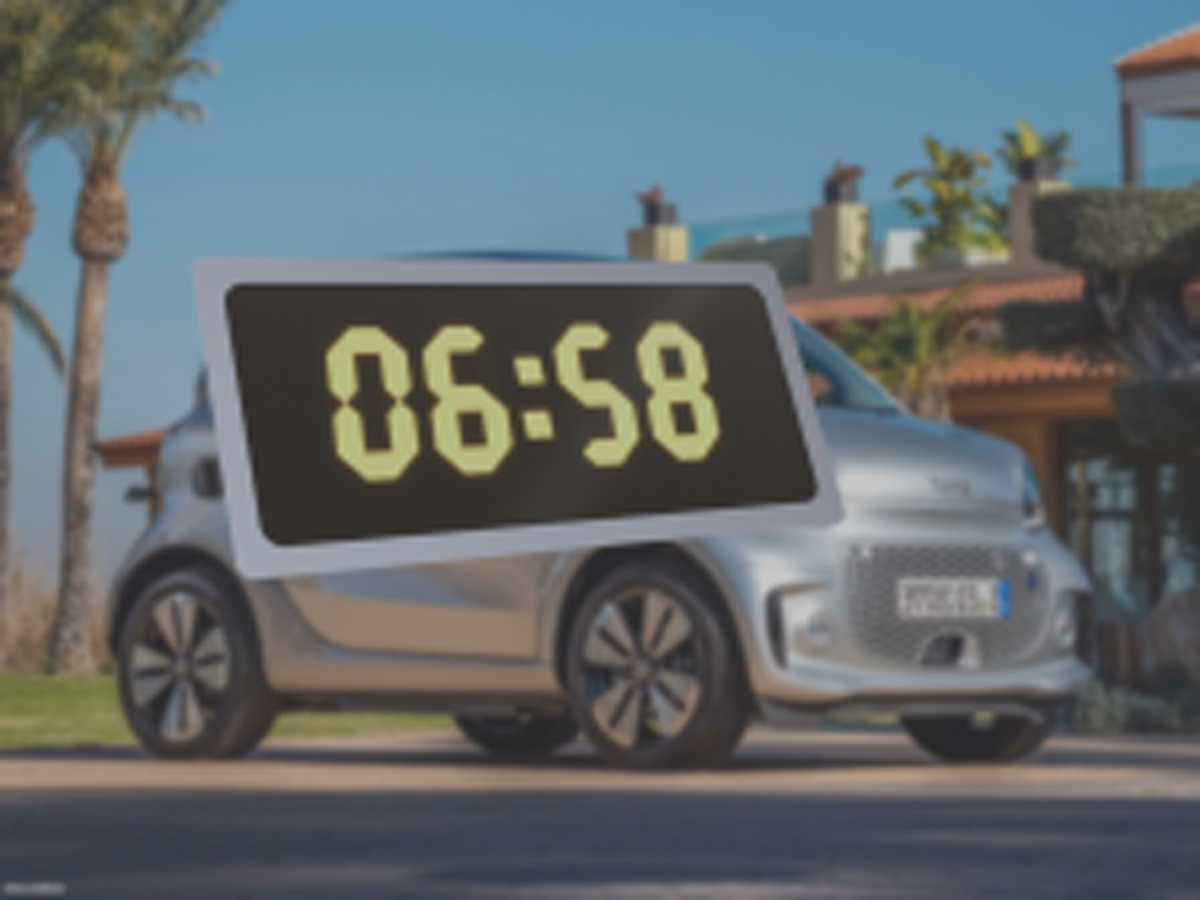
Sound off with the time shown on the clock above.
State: 6:58
